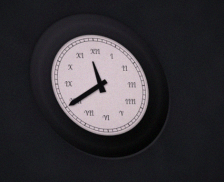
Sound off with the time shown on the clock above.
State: 11:40
